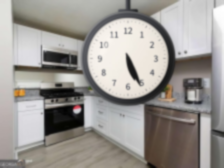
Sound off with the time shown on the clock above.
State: 5:26
